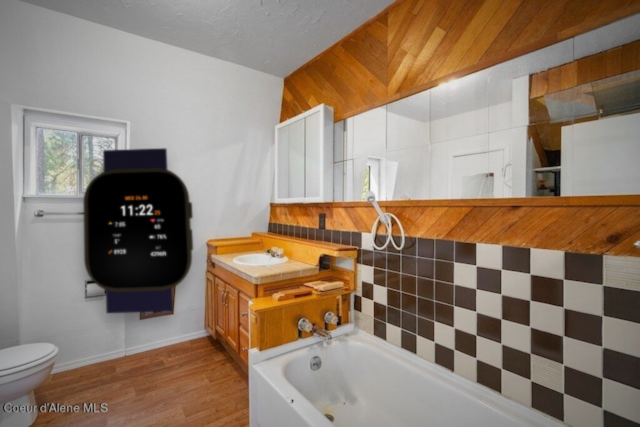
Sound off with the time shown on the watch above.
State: 11:22
